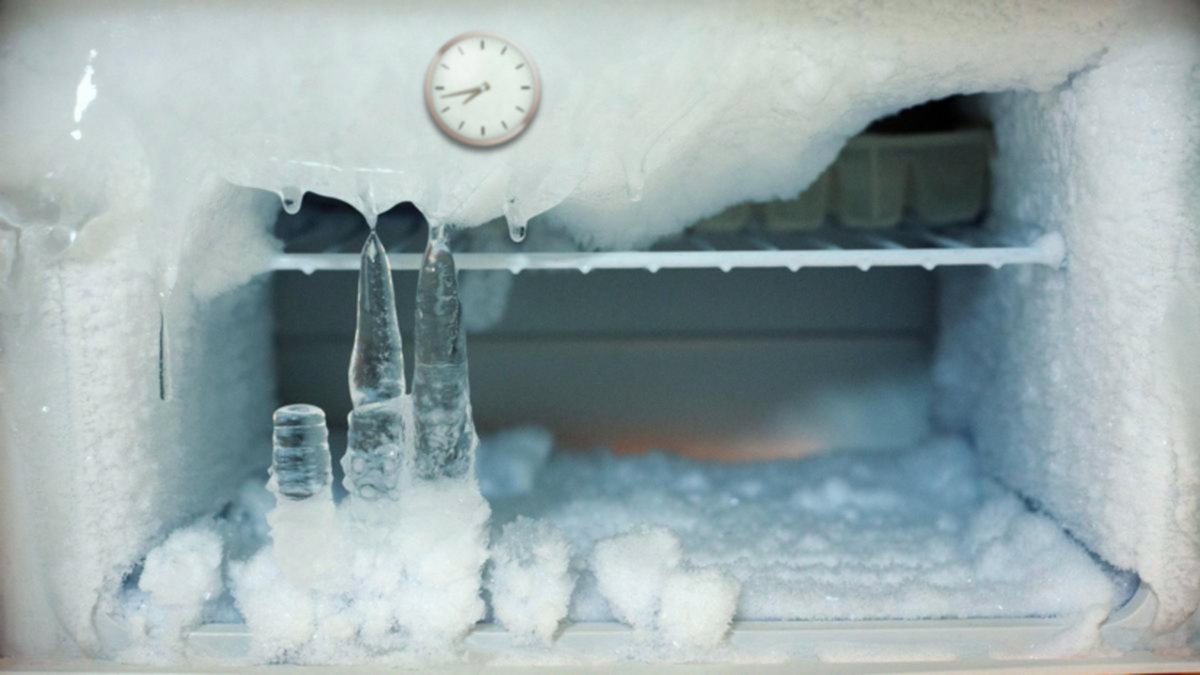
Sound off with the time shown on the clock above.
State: 7:43
